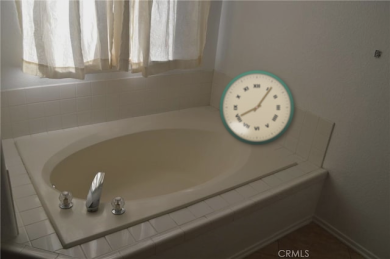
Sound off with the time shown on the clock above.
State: 8:06
